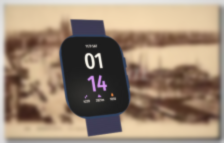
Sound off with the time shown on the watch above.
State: 1:14
